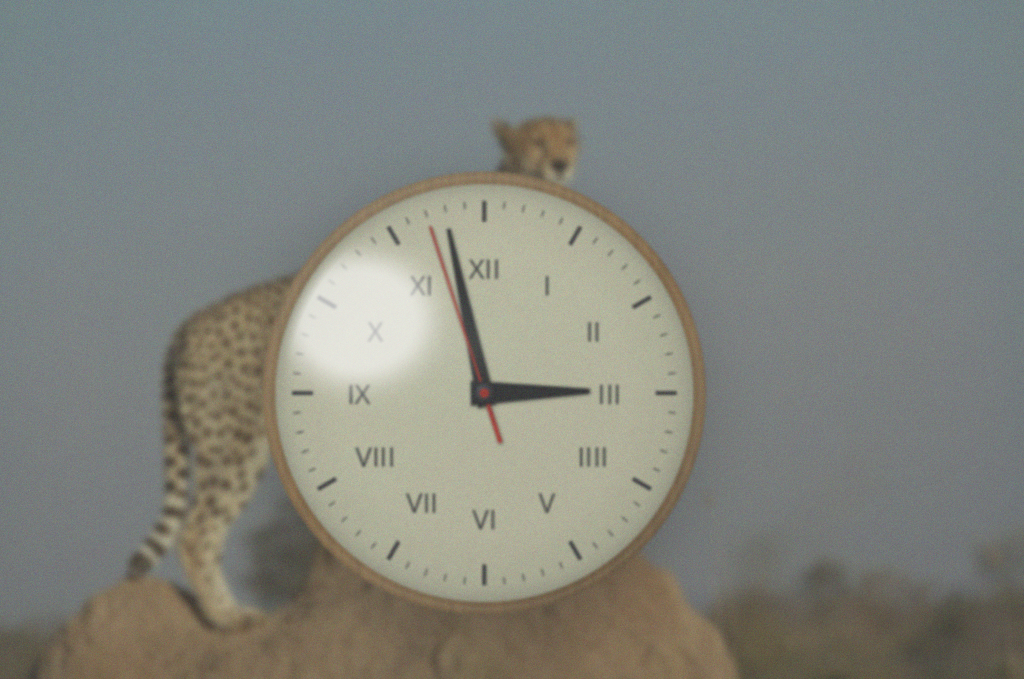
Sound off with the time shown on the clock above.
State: 2:57:57
